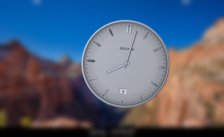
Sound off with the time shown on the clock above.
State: 8:02
